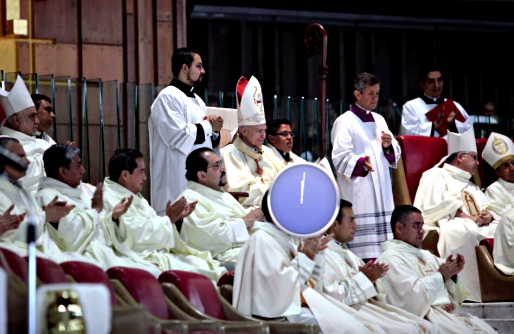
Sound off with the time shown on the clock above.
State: 12:01
